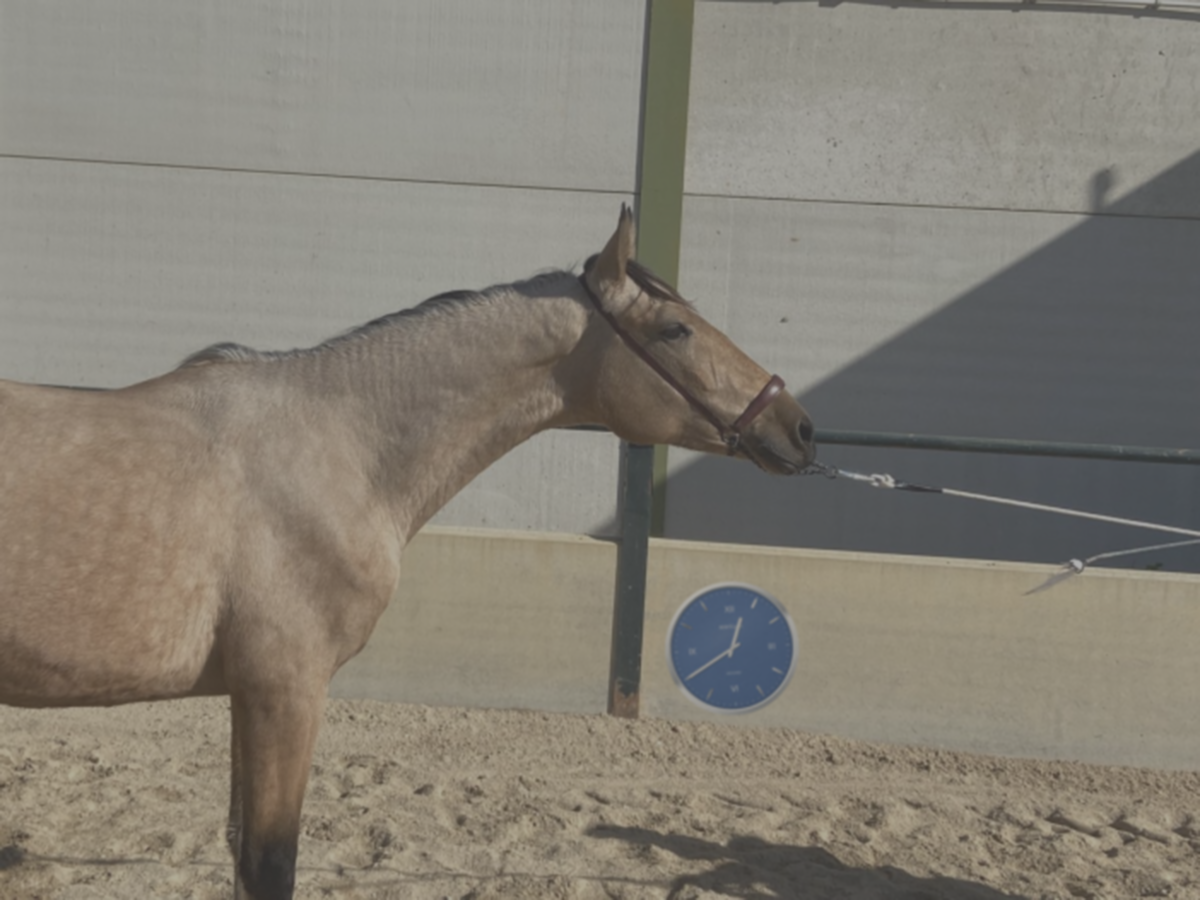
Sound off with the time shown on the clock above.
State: 12:40
